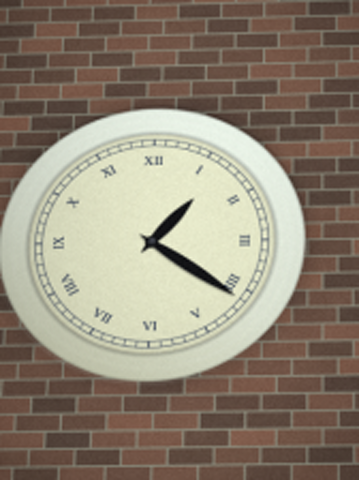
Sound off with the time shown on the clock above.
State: 1:21
